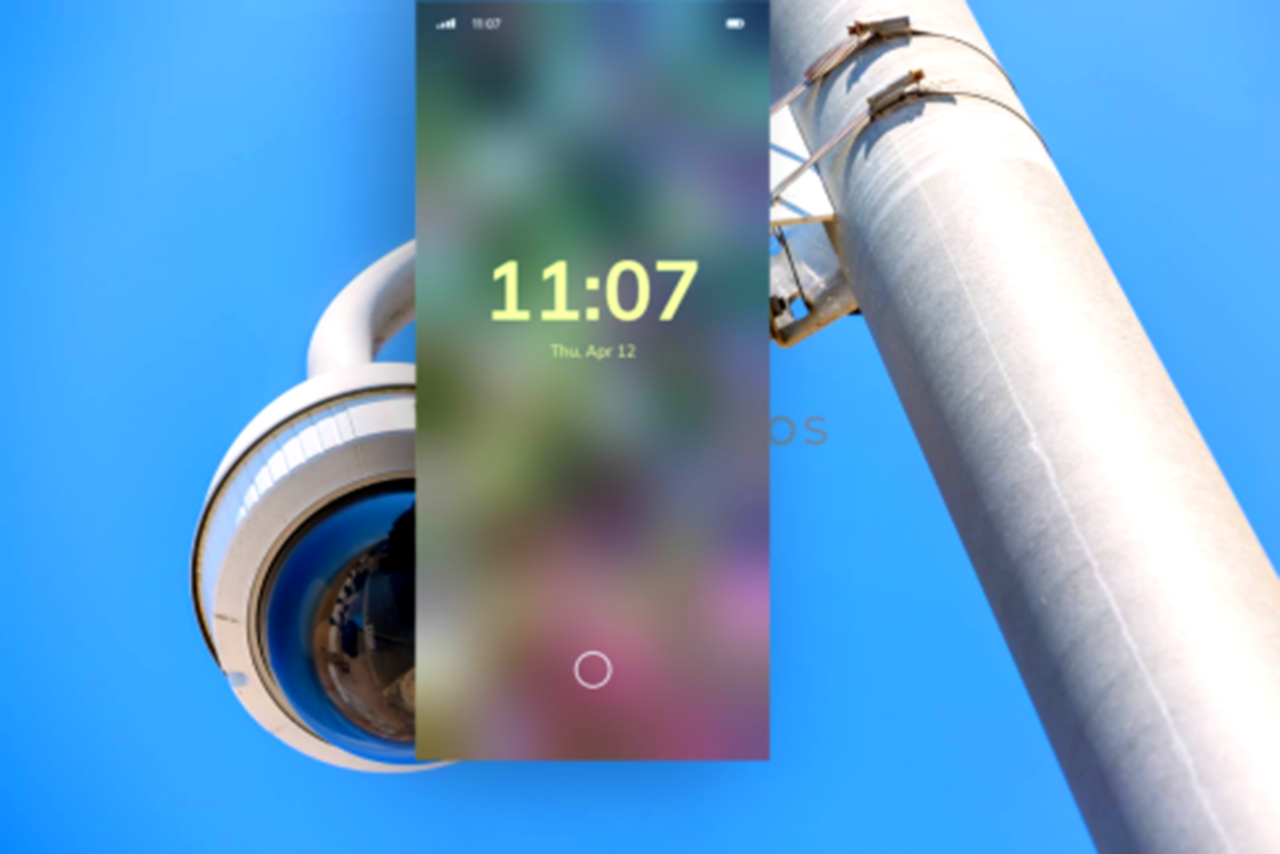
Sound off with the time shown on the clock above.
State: 11:07
